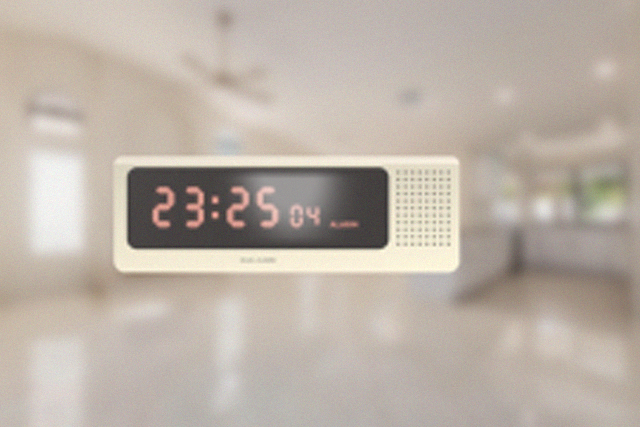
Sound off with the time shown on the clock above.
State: 23:25:04
